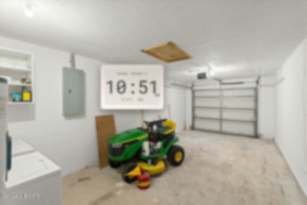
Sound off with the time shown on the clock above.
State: 10:51
